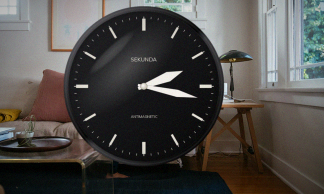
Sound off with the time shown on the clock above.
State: 2:17
